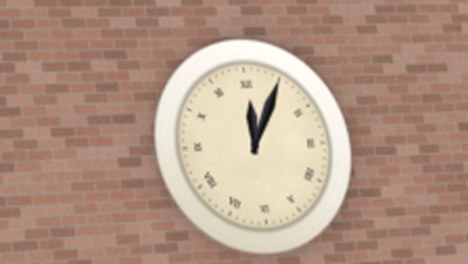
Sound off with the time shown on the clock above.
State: 12:05
